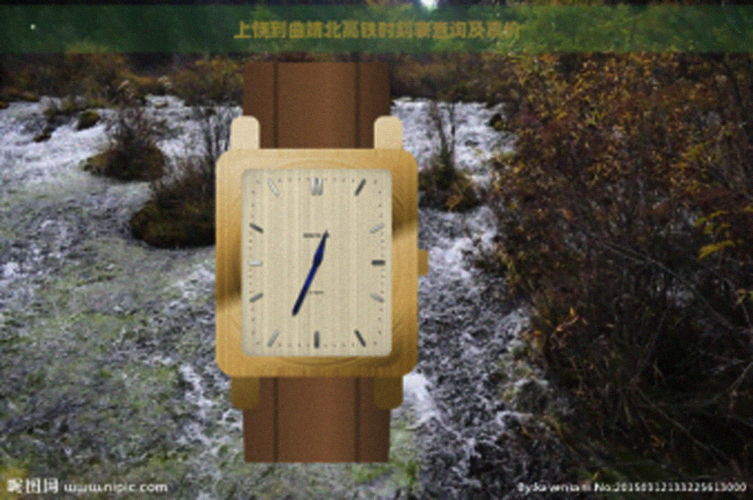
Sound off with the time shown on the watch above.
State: 12:34
